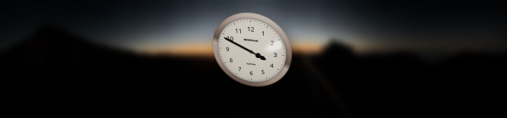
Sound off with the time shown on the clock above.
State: 3:49
